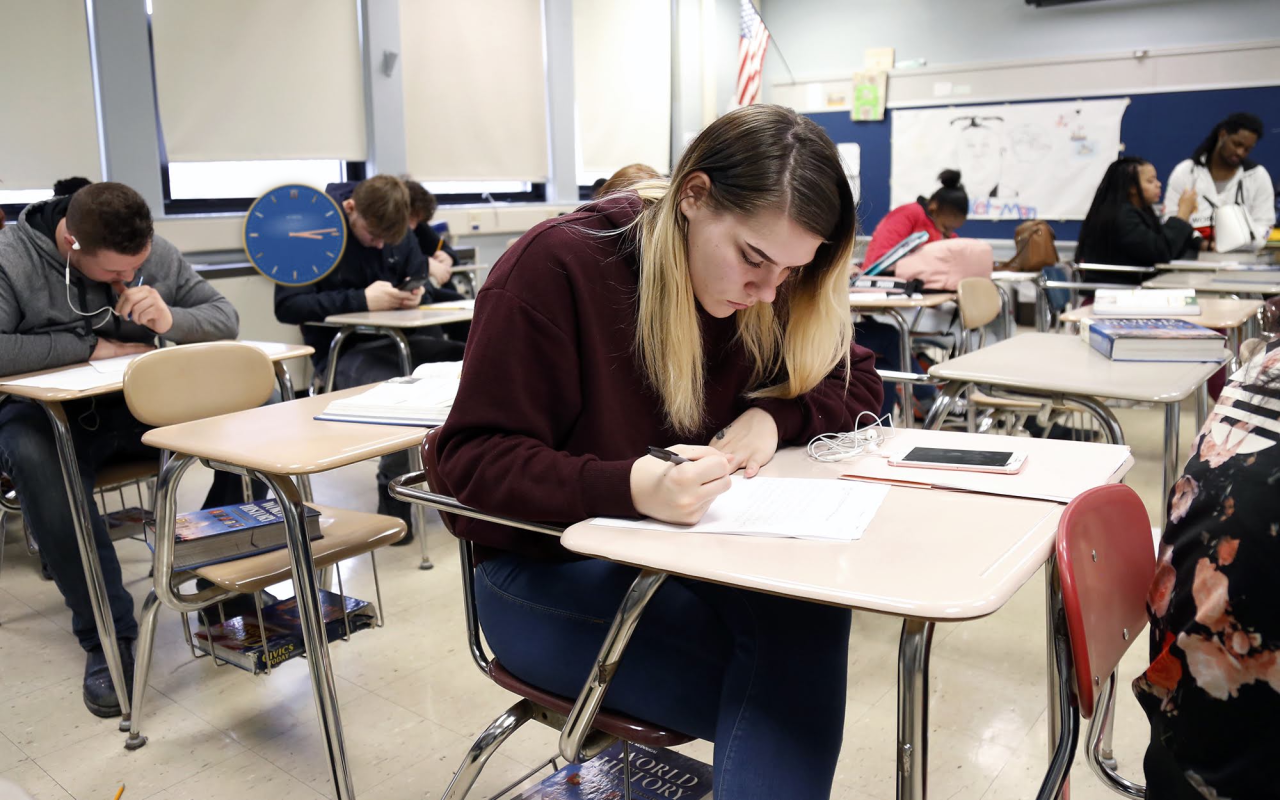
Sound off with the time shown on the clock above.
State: 3:14
